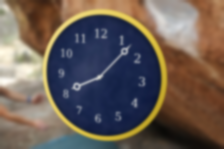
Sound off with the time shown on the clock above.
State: 8:07
